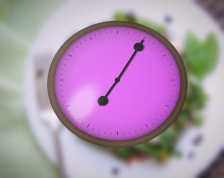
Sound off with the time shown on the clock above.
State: 7:05
